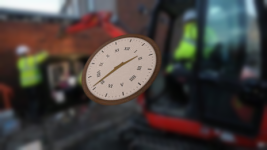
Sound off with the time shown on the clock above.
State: 1:36
